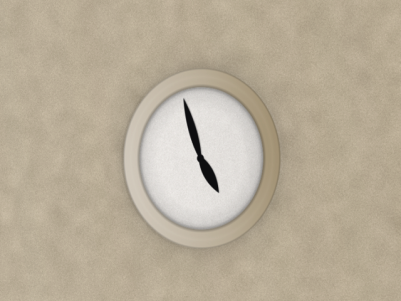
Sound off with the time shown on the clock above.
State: 4:57
